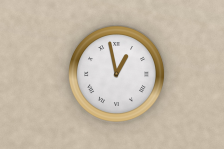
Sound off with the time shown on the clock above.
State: 12:58
